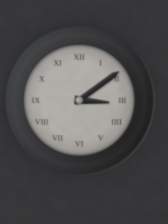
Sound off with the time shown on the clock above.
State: 3:09
